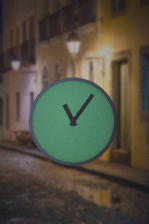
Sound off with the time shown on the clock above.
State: 11:06
